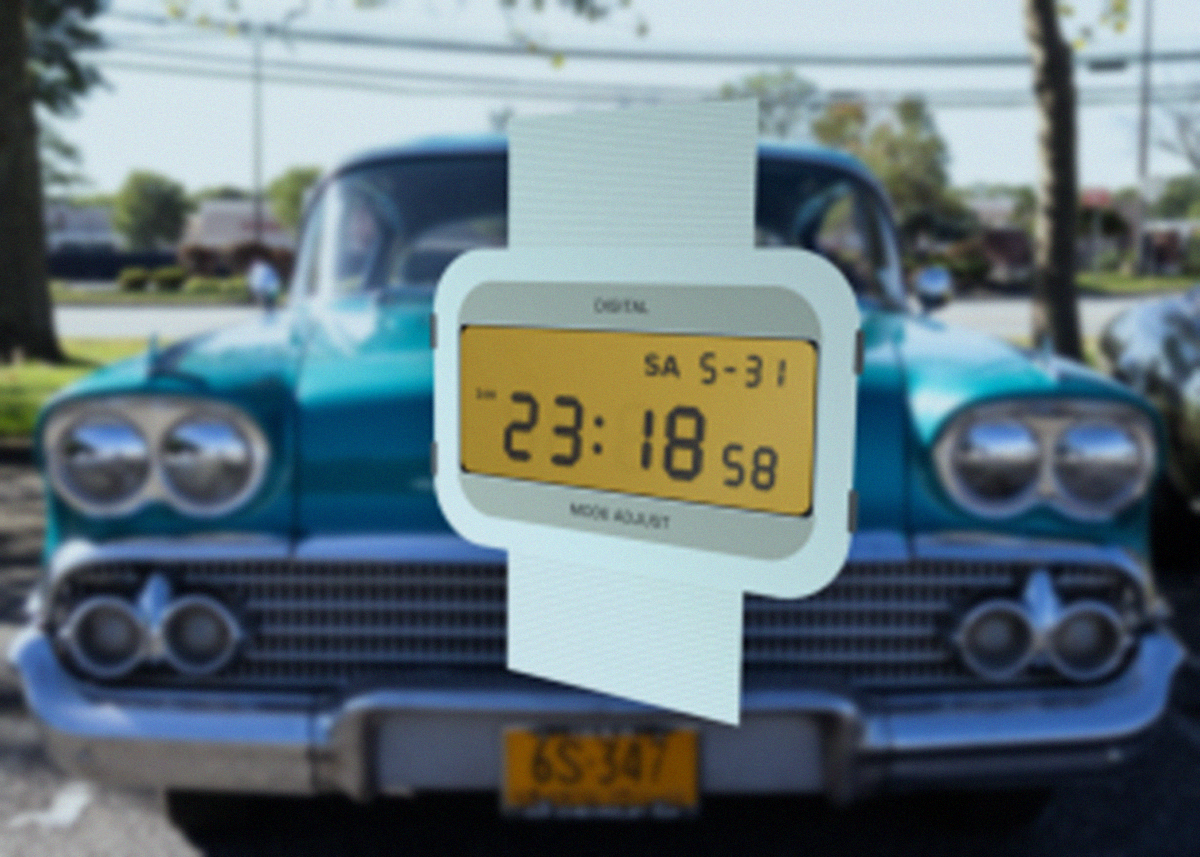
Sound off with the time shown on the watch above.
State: 23:18:58
